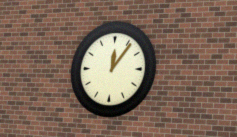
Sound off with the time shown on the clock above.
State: 12:06
